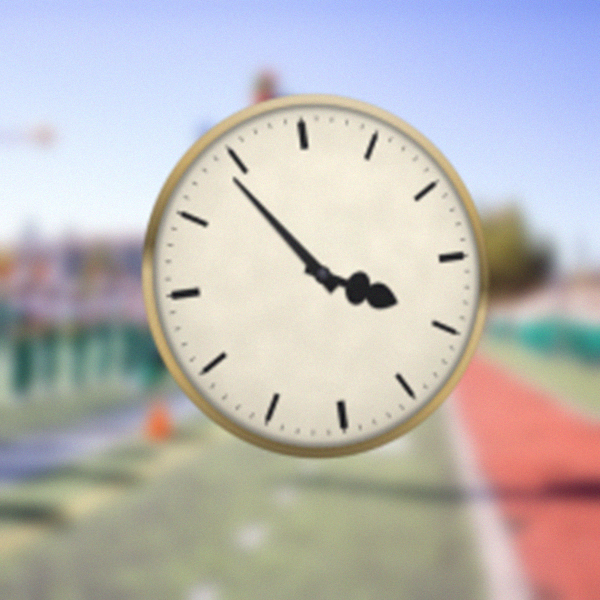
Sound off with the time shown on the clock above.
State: 3:54
